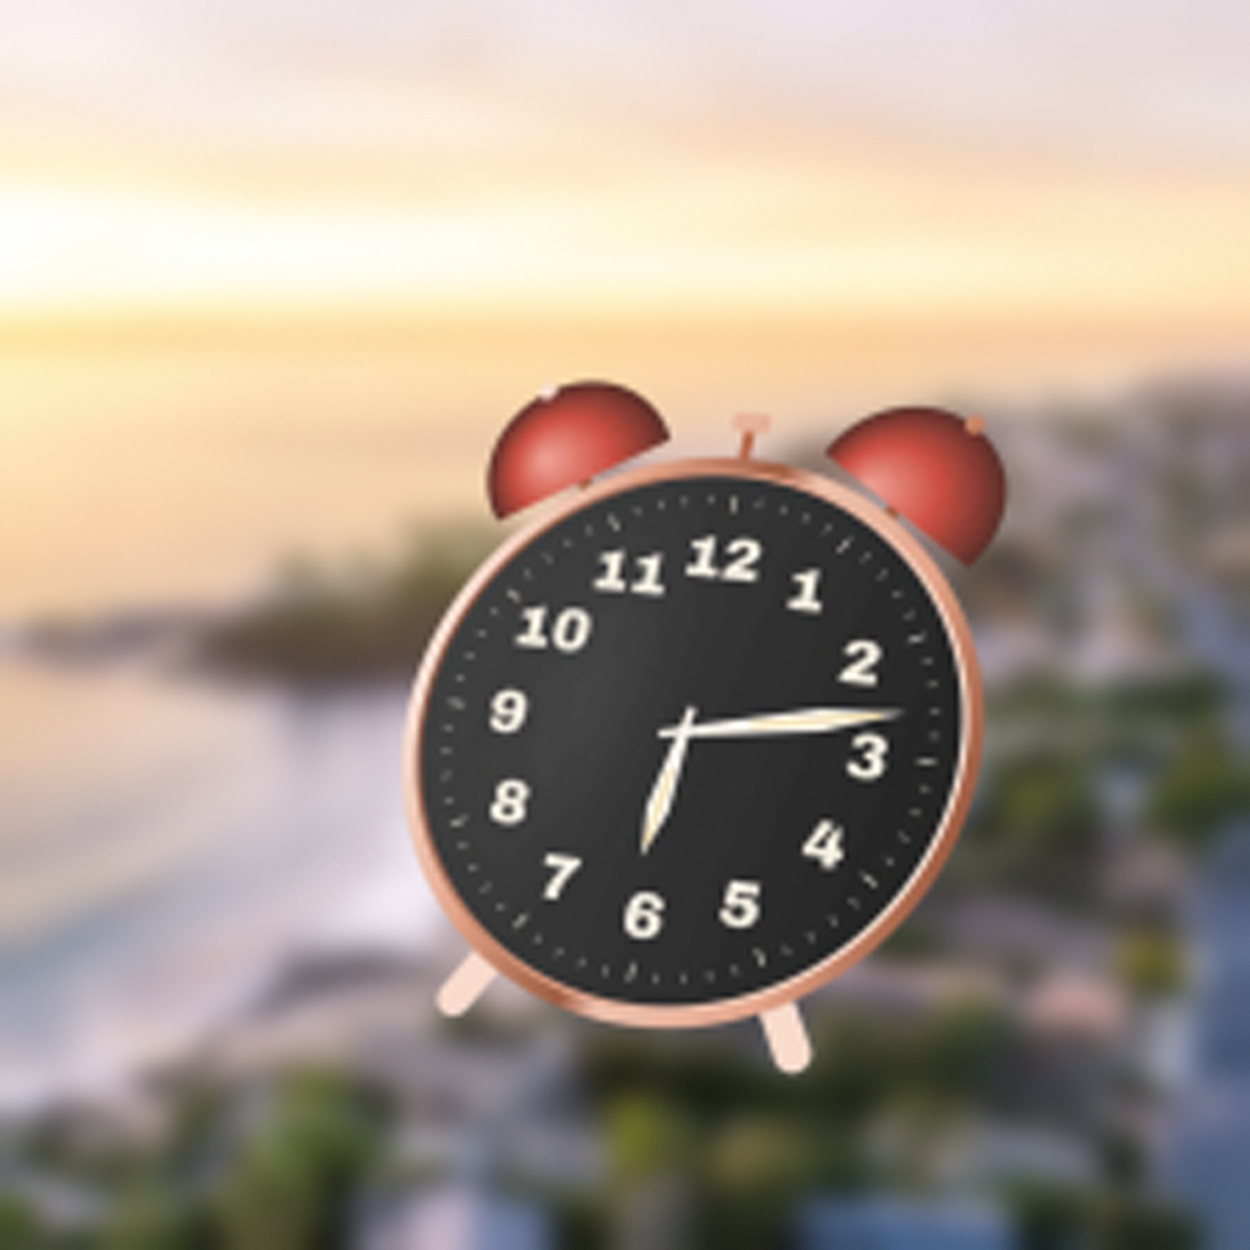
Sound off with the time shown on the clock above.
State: 6:13
